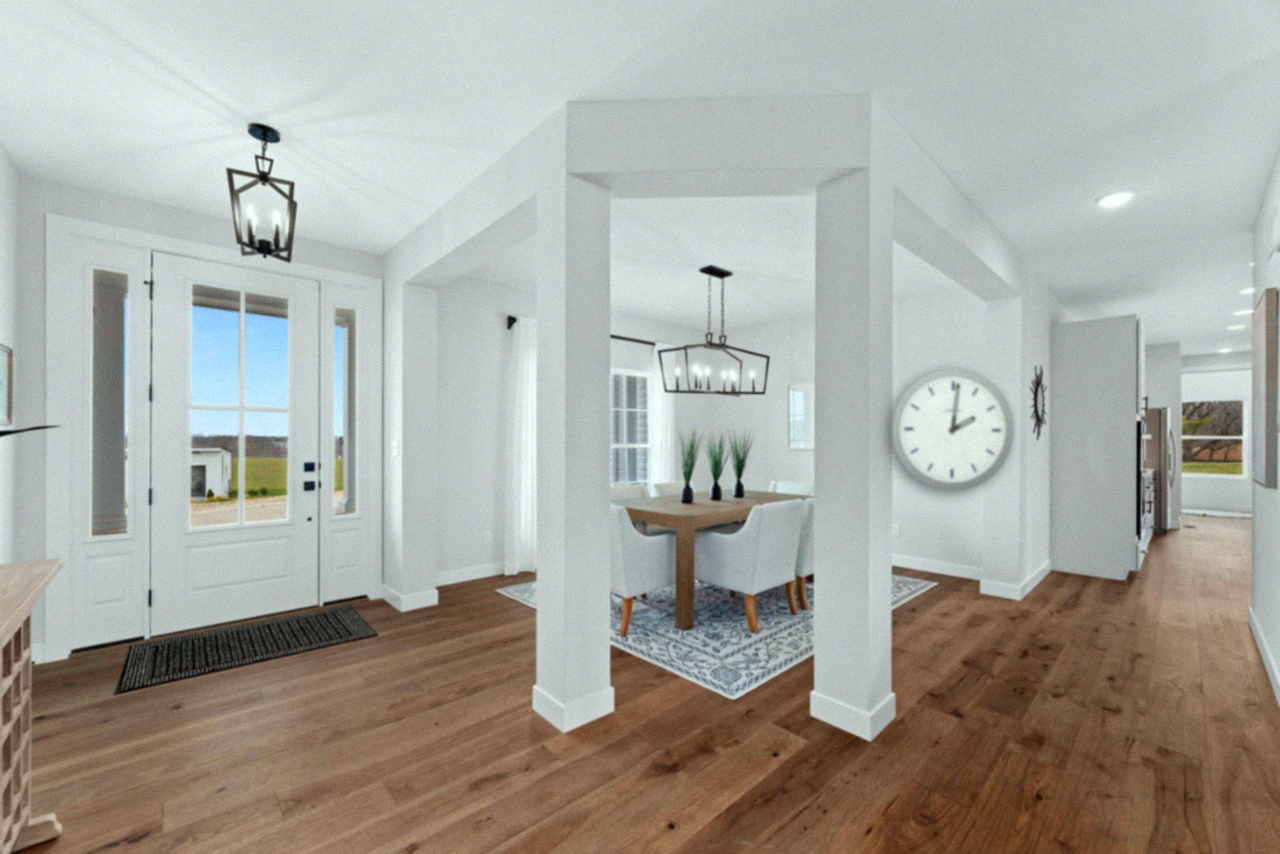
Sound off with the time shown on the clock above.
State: 2:01
